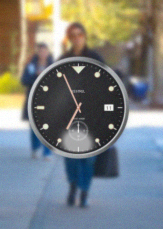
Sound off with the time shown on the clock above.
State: 6:56
